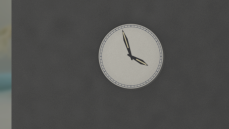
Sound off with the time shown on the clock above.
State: 3:57
